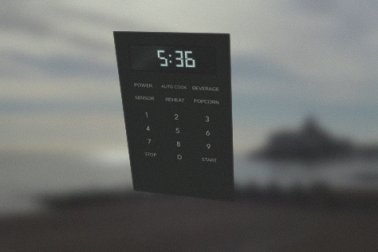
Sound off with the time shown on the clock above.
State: 5:36
